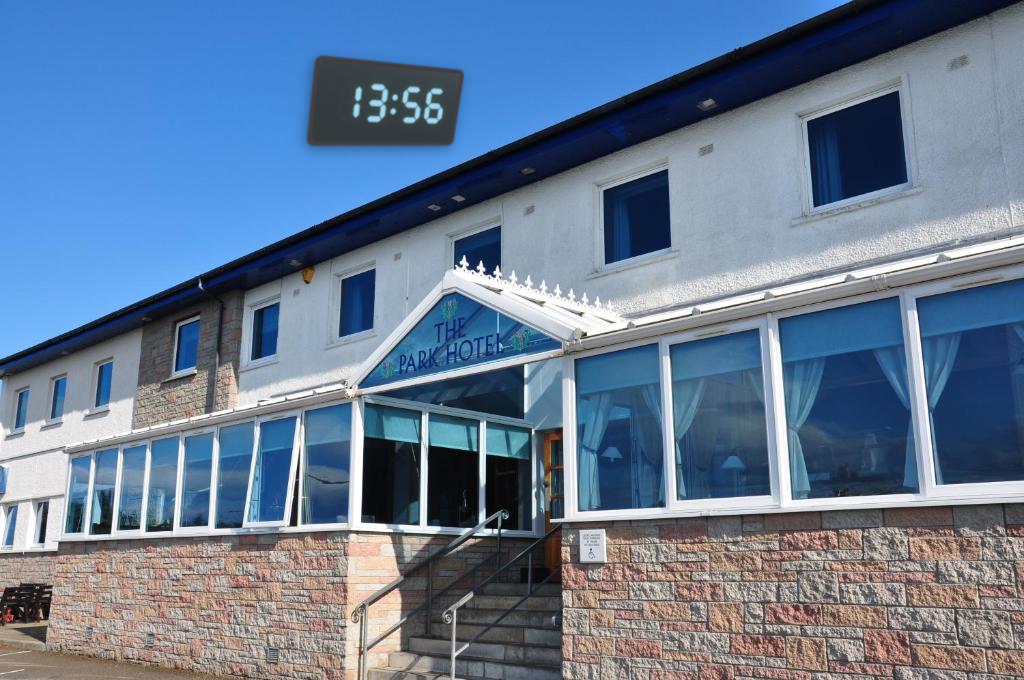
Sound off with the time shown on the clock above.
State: 13:56
